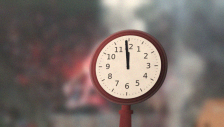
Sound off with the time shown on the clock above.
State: 11:59
